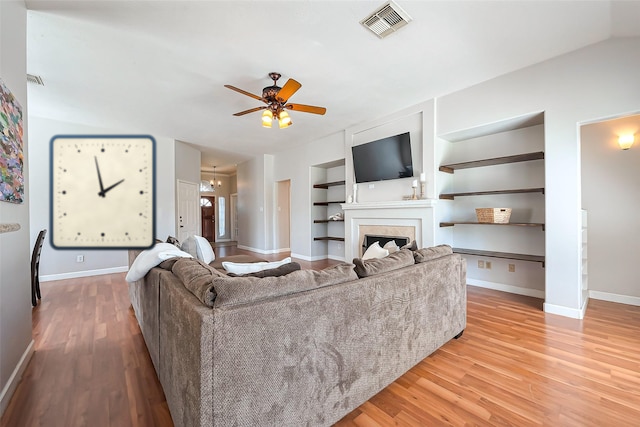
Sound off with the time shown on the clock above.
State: 1:58
